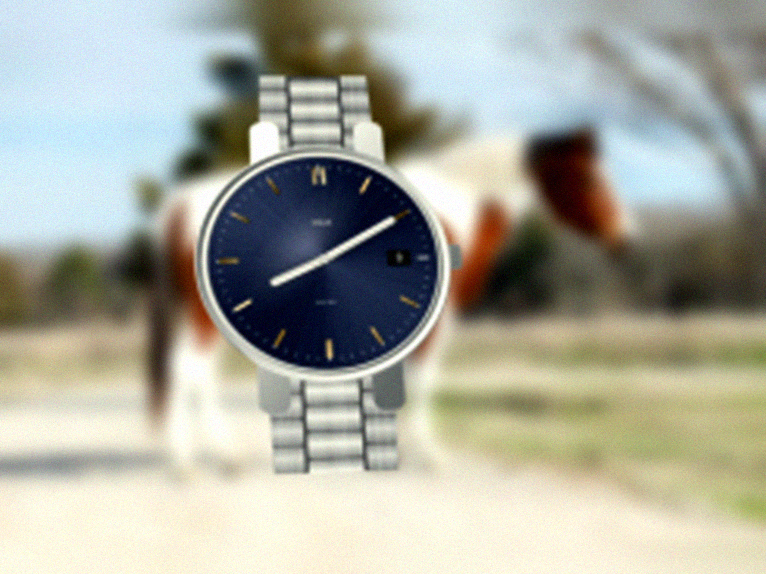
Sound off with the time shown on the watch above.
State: 8:10
